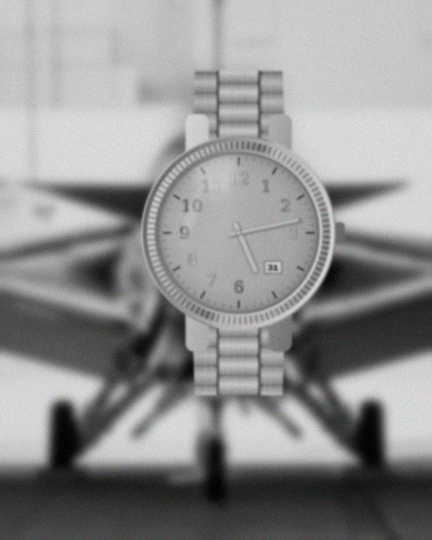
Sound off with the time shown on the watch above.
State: 5:13
